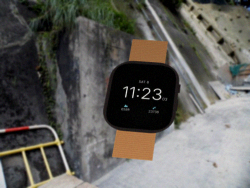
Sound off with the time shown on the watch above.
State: 11:23
